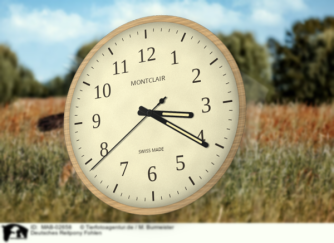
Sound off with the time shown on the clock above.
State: 3:20:39
